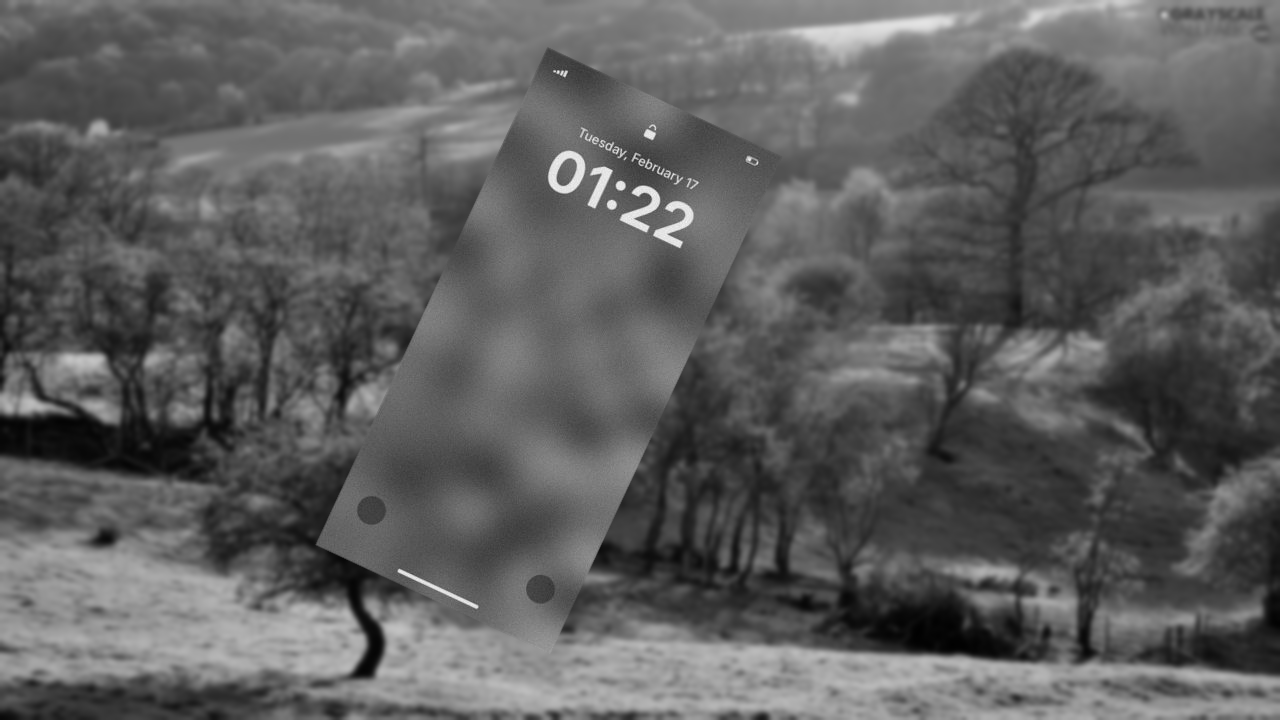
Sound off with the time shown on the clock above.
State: 1:22
